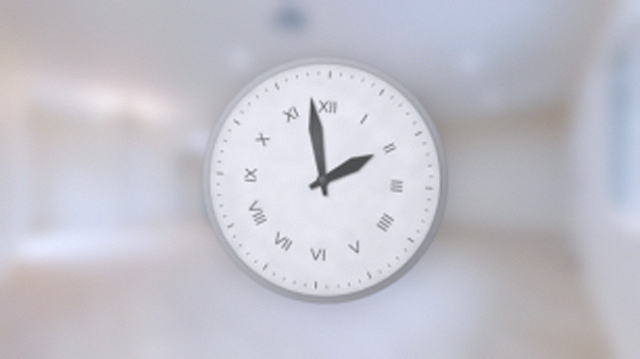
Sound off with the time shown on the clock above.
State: 1:58
